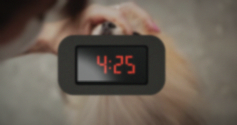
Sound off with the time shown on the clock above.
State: 4:25
